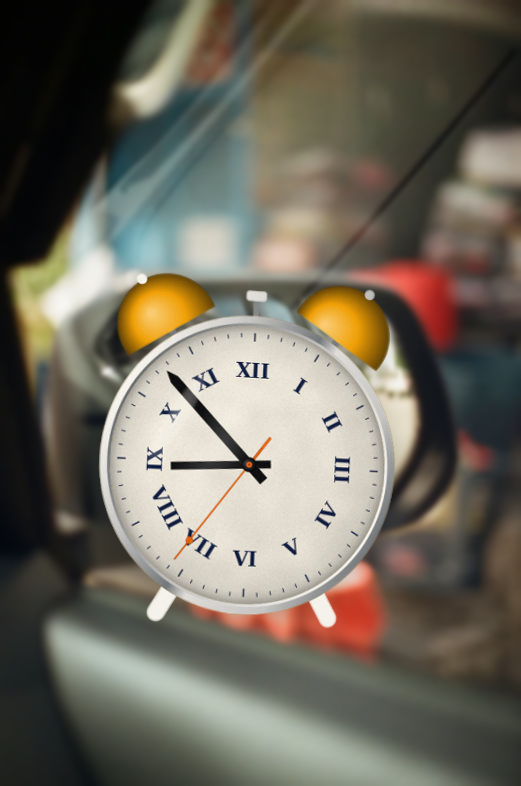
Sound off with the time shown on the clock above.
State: 8:52:36
